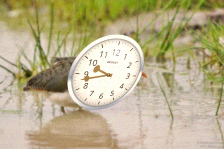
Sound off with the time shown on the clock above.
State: 9:43
